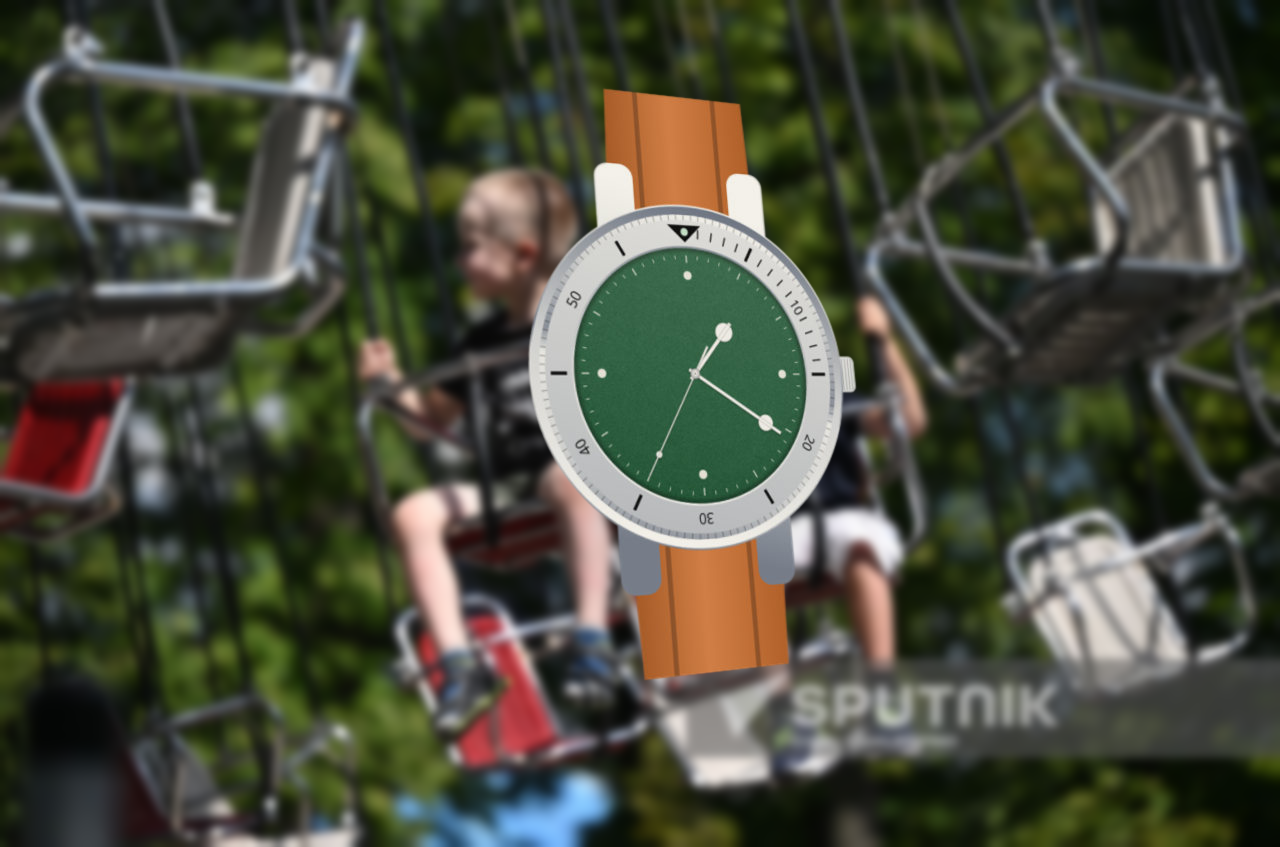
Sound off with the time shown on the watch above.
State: 1:20:35
